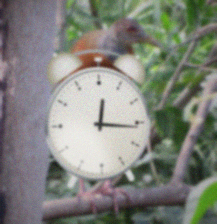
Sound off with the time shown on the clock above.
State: 12:16
